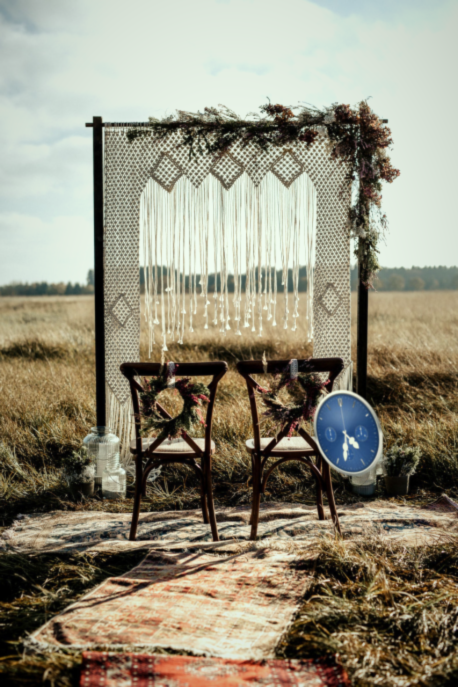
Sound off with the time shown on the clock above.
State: 4:32
